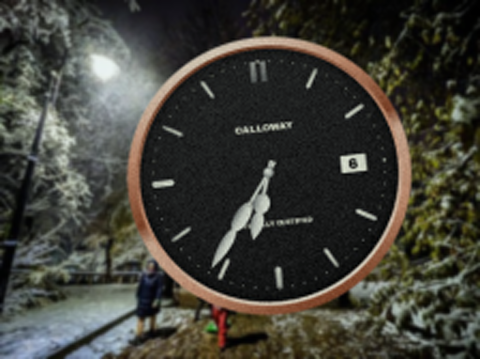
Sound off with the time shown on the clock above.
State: 6:36
